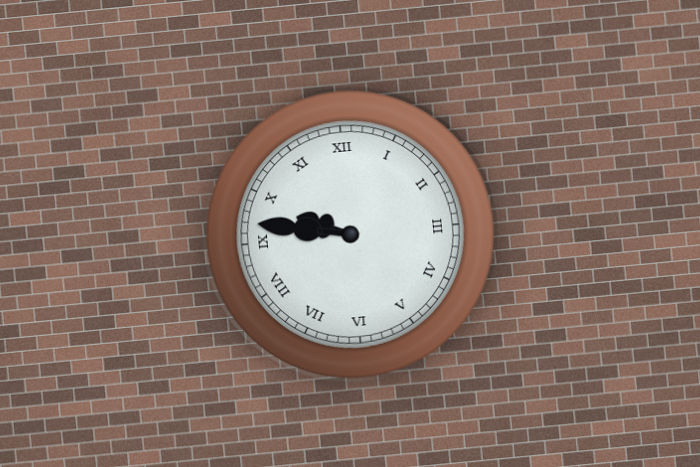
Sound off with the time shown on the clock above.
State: 9:47
